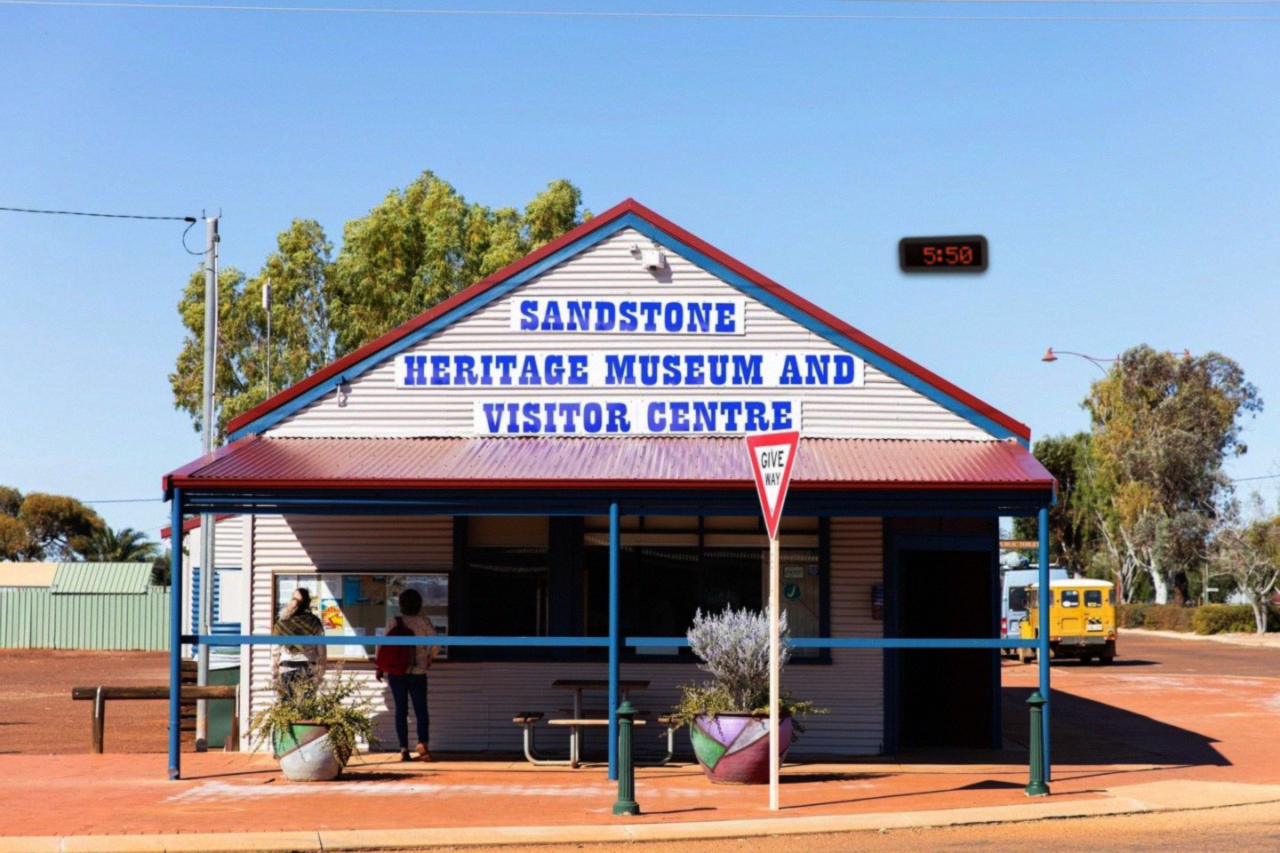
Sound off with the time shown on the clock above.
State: 5:50
